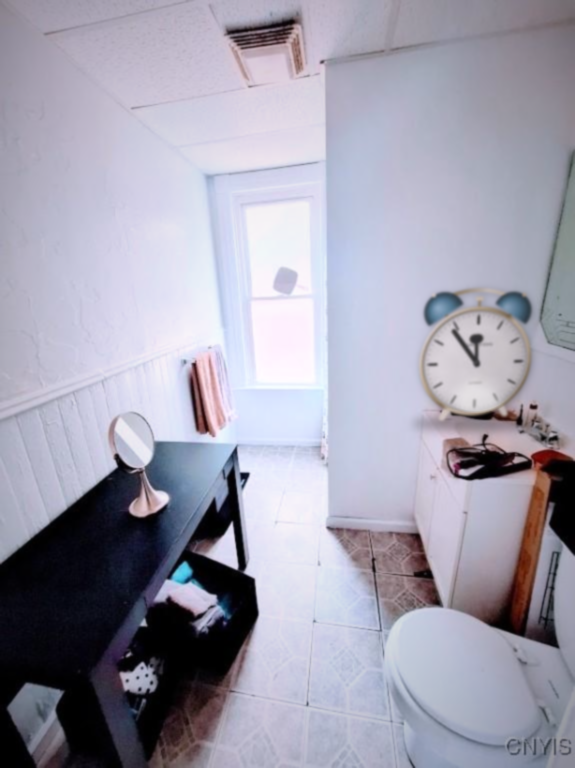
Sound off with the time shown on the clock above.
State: 11:54
